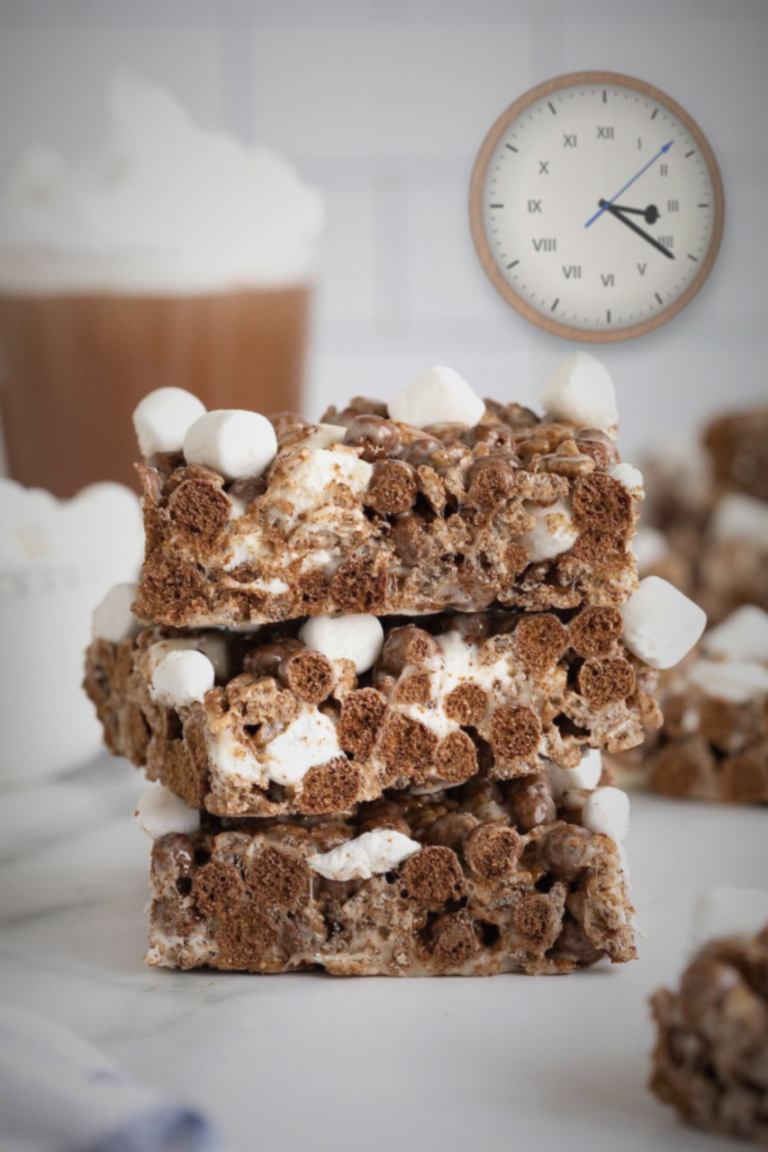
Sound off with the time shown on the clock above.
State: 3:21:08
